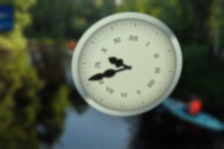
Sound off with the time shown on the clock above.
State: 9:41
